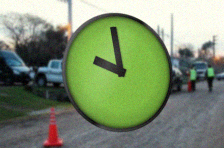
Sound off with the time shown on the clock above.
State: 10:00
